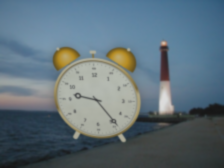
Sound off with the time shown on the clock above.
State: 9:24
